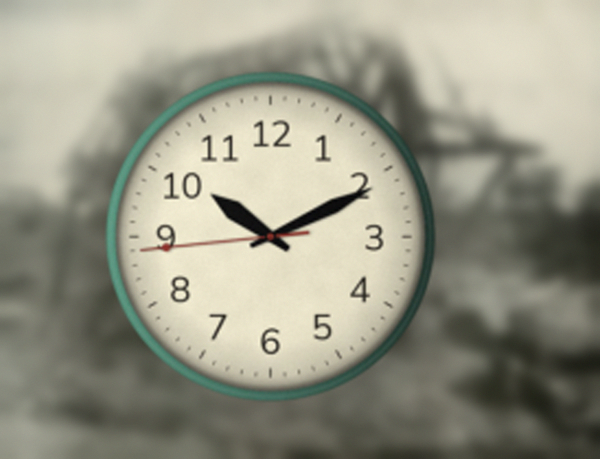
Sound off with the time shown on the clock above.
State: 10:10:44
